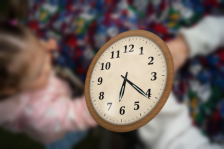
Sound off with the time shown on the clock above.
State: 6:21
